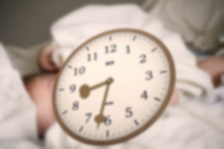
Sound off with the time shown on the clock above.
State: 8:32
